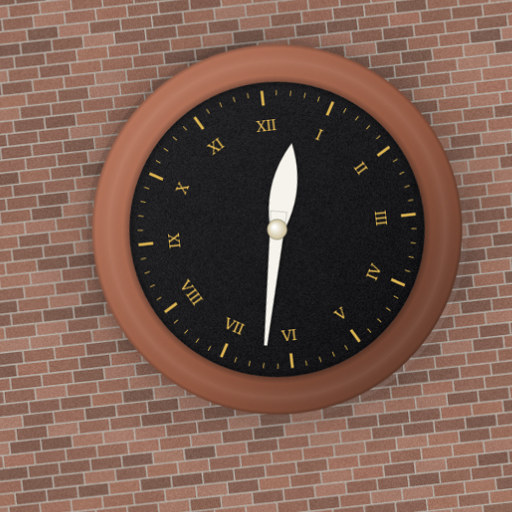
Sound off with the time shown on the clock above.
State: 12:32
